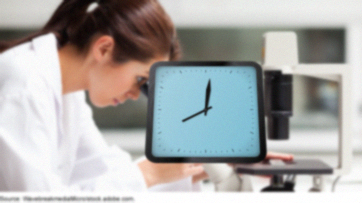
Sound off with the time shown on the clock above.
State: 8:01
